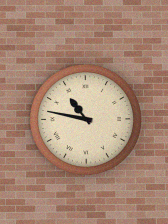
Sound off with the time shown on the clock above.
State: 10:47
